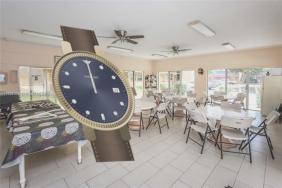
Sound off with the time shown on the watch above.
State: 12:00
